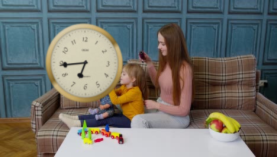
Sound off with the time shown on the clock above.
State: 6:44
